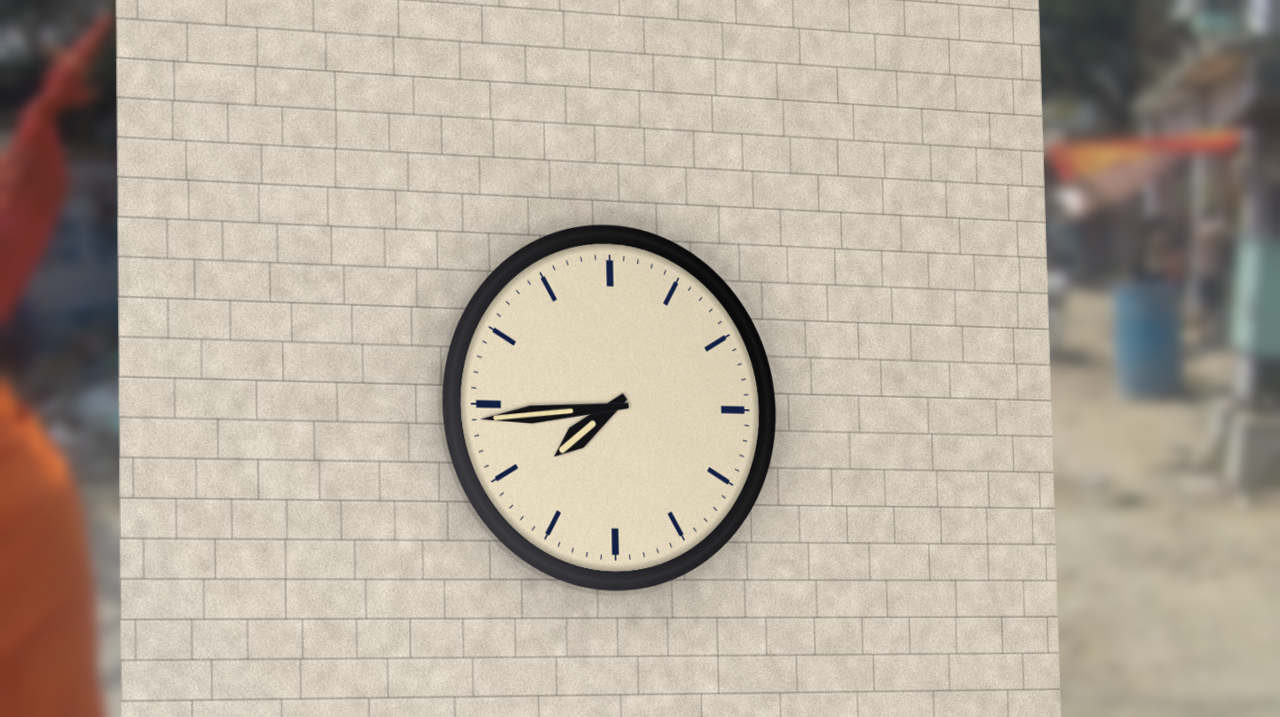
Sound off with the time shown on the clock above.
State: 7:44
